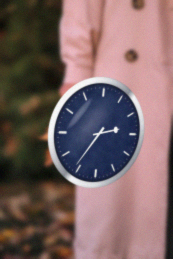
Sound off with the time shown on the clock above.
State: 2:36
